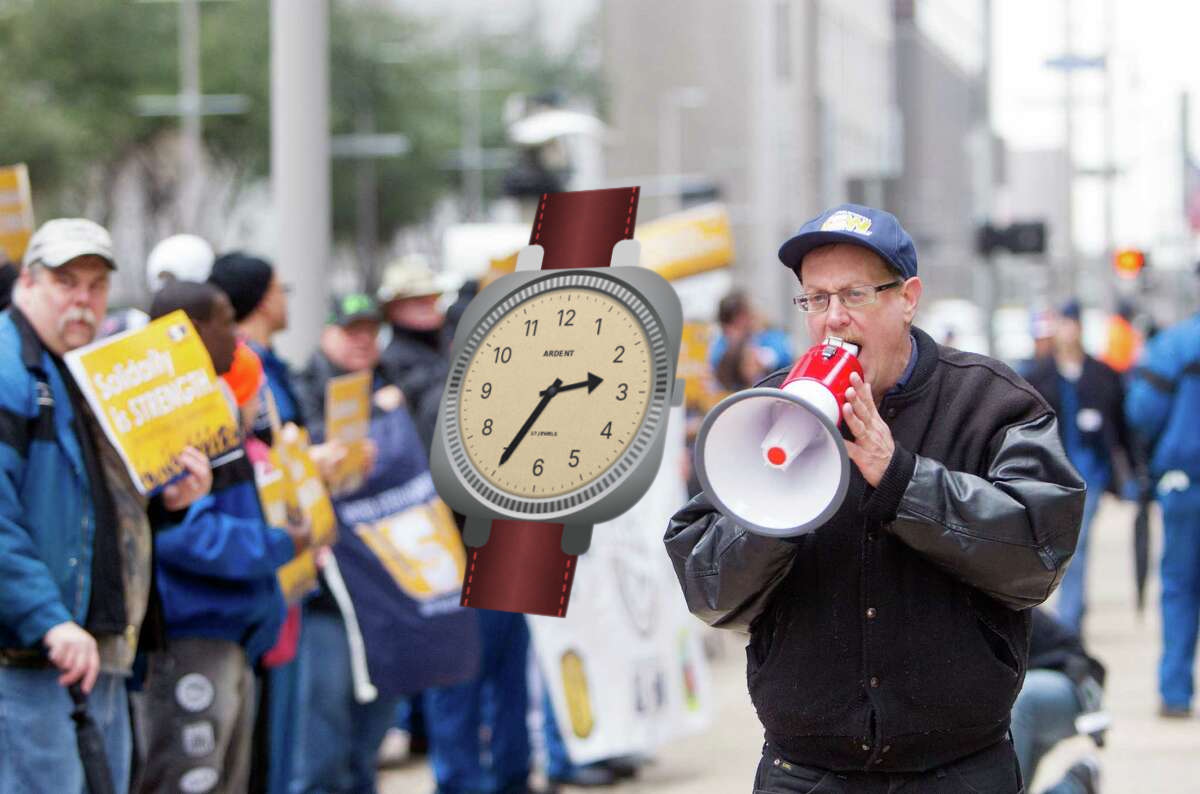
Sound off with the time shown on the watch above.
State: 2:35
